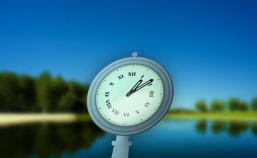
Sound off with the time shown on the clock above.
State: 1:09
